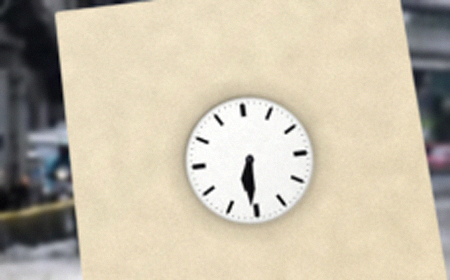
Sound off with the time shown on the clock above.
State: 6:31
